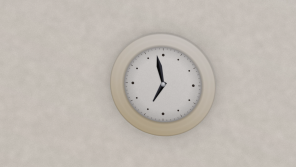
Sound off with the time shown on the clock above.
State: 6:58
